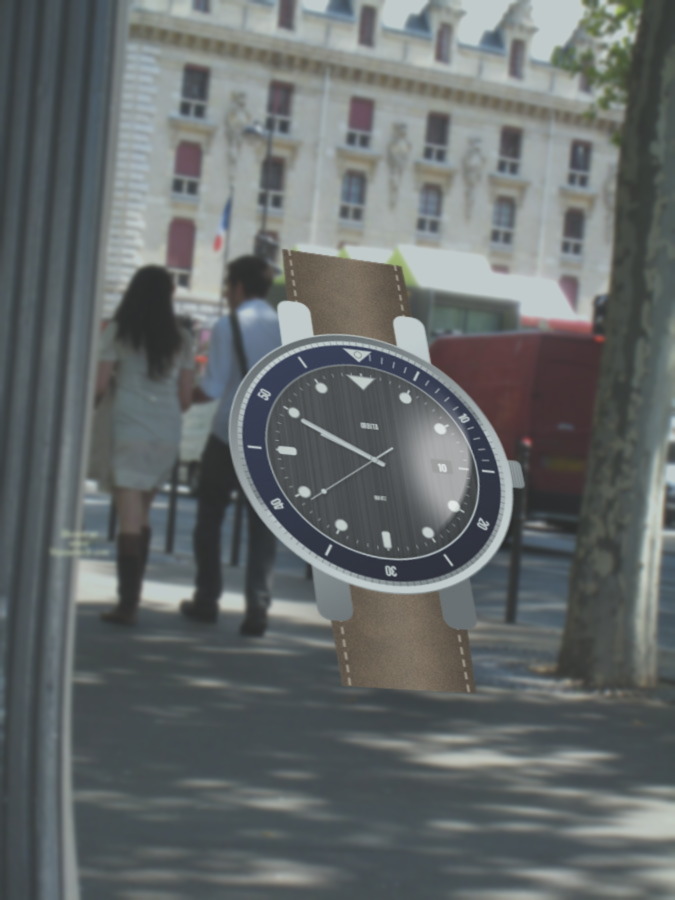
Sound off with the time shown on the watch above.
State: 9:49:39
